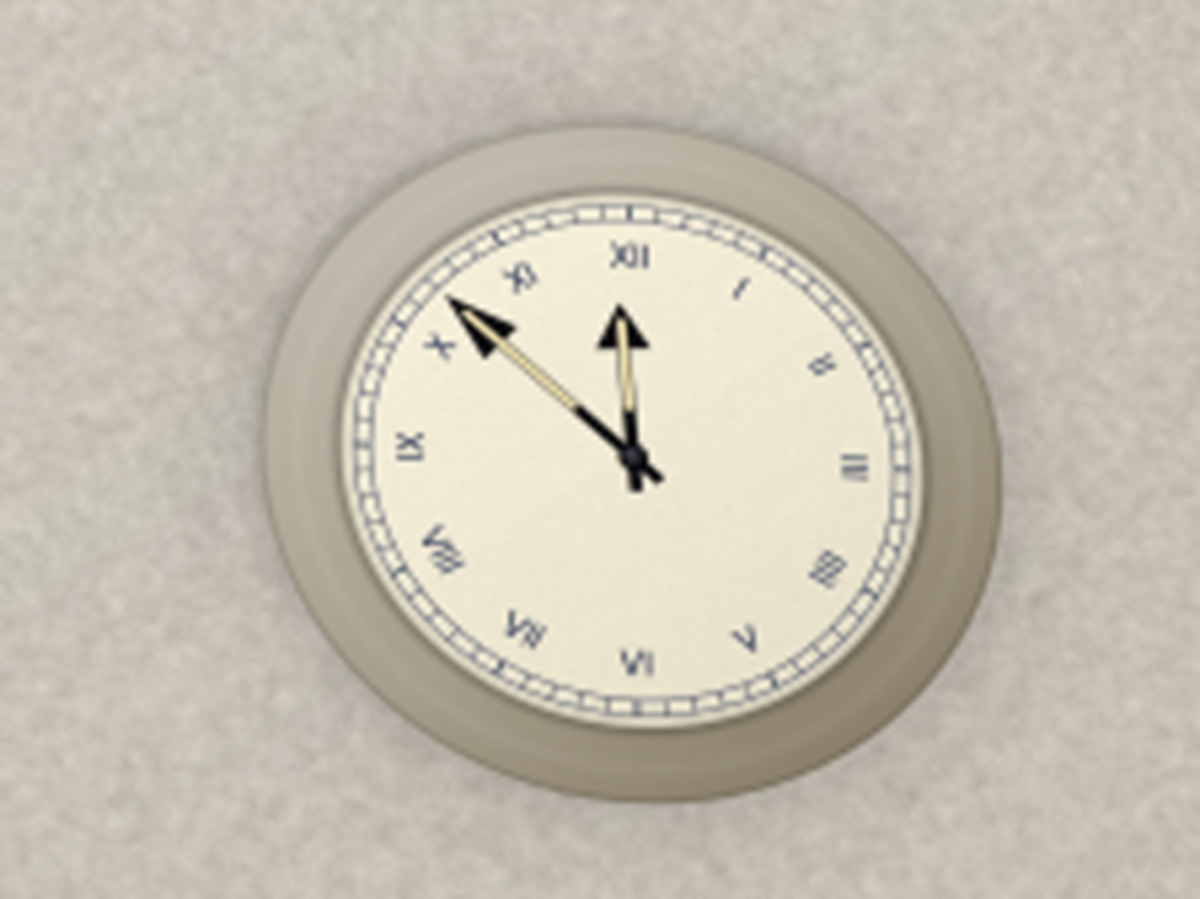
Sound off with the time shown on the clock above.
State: 11:52
